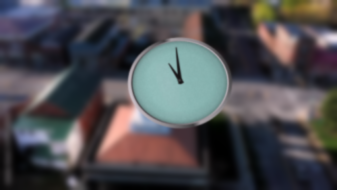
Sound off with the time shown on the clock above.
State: 10:59
